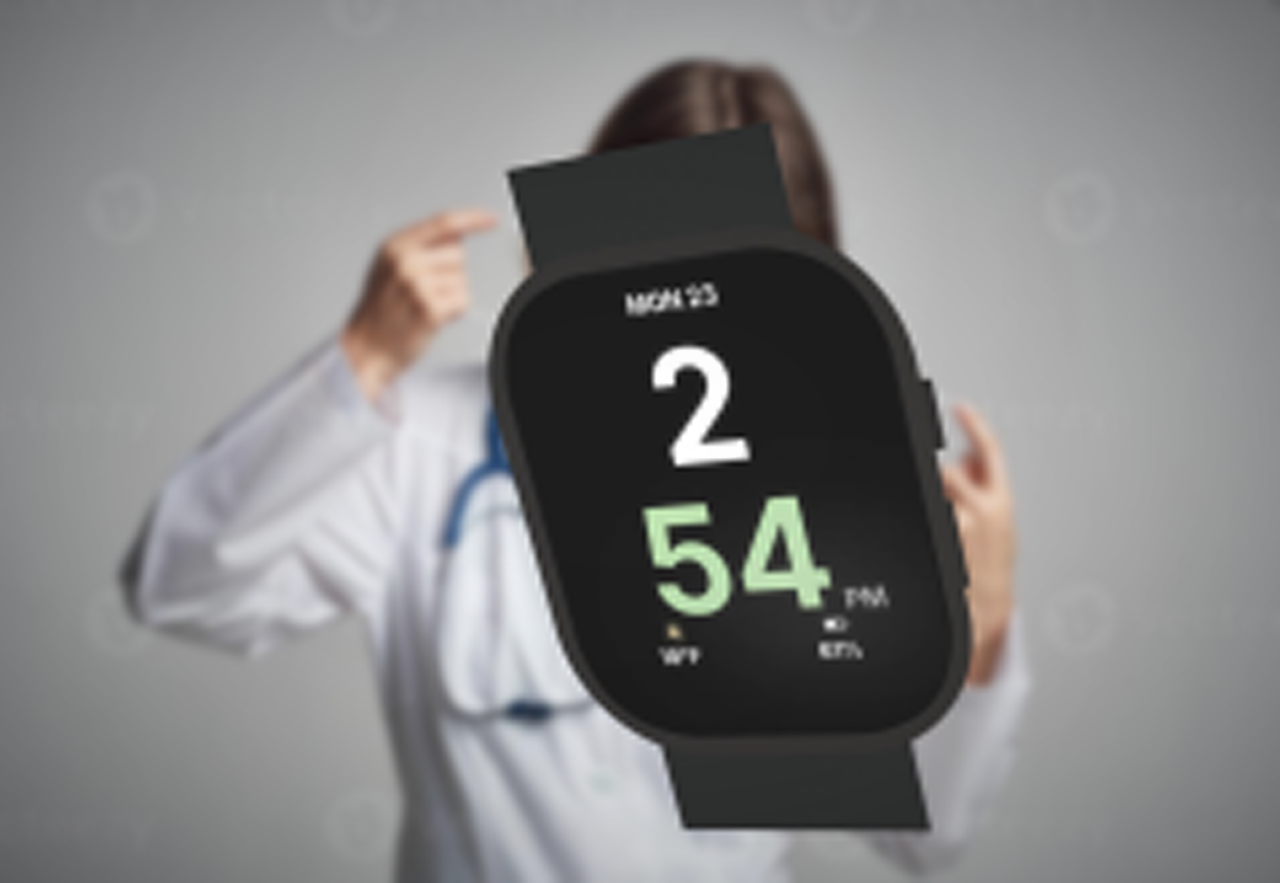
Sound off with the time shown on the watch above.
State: 2:54
